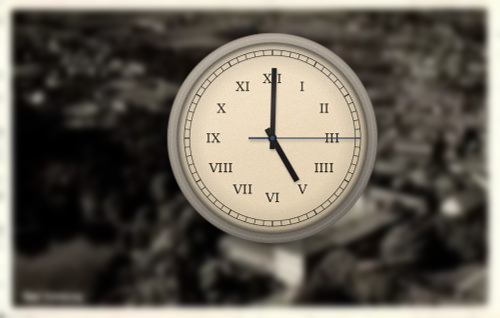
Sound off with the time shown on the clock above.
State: 5:00:15
